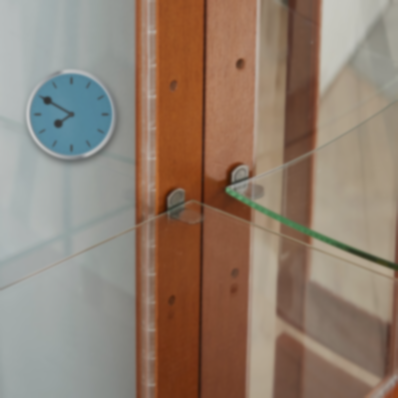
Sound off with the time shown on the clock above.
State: 7:50
